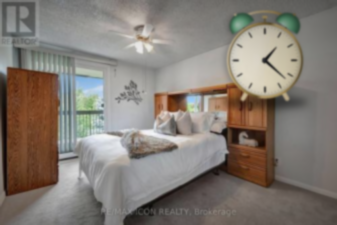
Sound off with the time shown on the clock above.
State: 1:22
